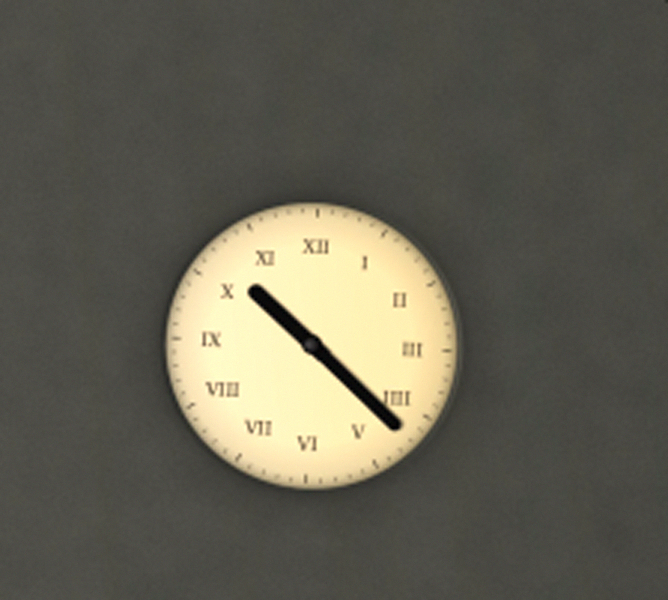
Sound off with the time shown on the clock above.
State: 10:22
